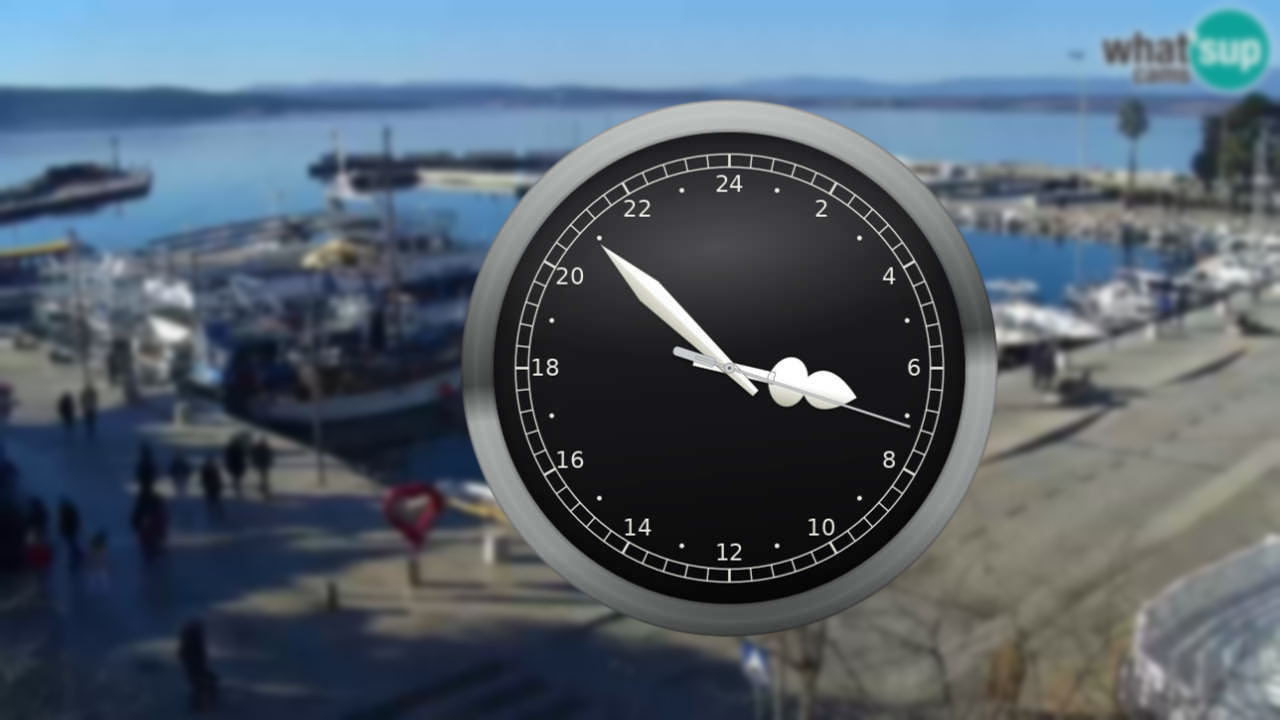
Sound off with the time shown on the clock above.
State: 6:52:18
